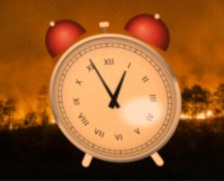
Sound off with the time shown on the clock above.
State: 12:56
